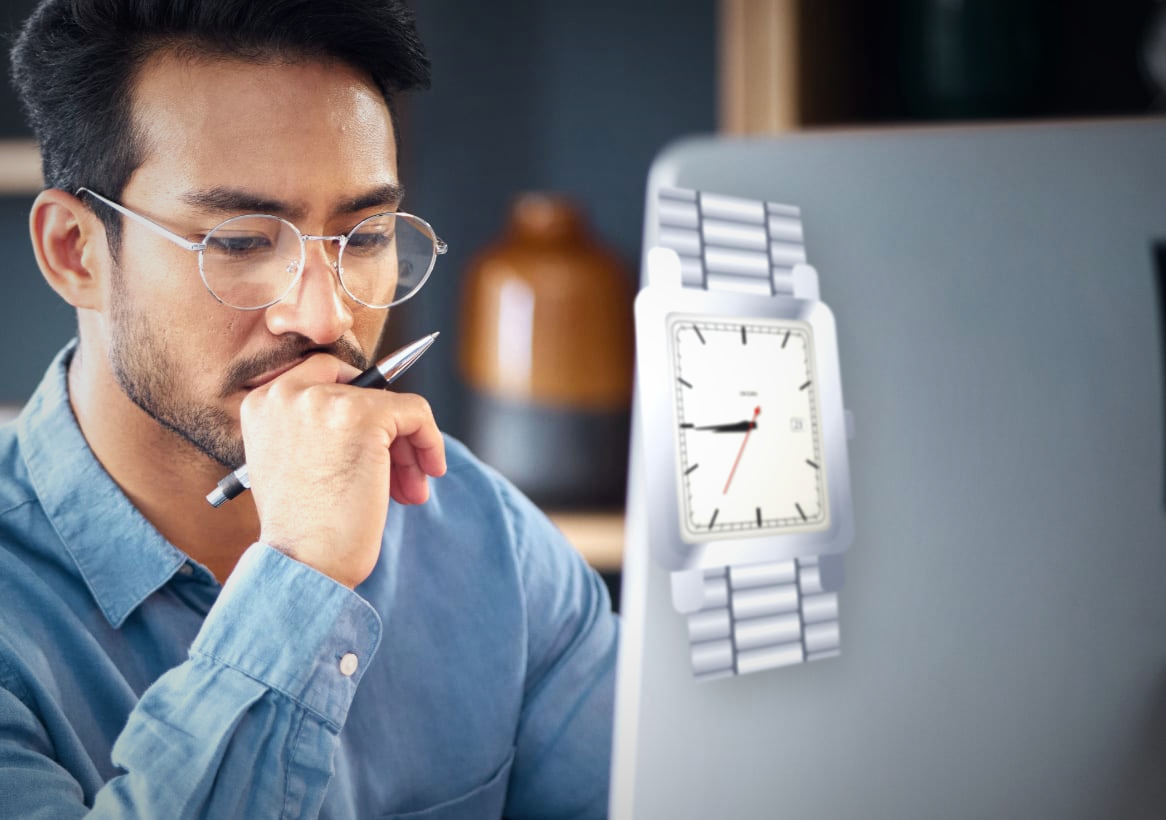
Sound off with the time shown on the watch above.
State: 8:44:35
